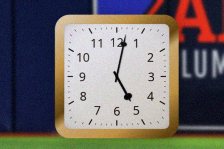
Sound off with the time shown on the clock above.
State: 5:02
